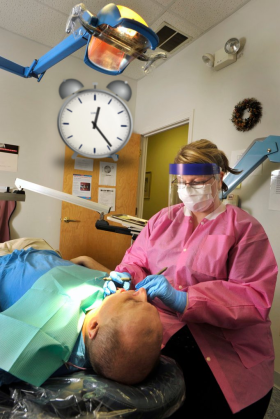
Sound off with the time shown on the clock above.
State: 12:24
